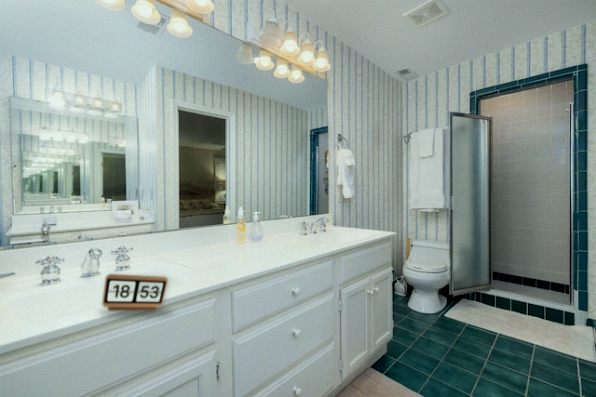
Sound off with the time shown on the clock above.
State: 18:53
